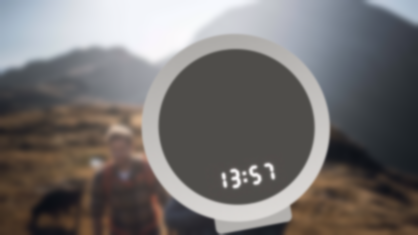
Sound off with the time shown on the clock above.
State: 13:57
